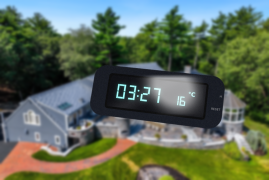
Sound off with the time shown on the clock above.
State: 3:27
